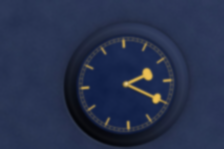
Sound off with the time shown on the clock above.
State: 2:20
